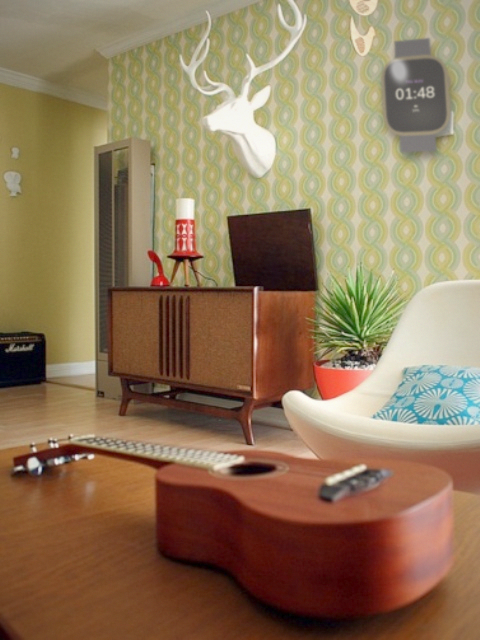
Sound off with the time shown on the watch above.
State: 1:48
